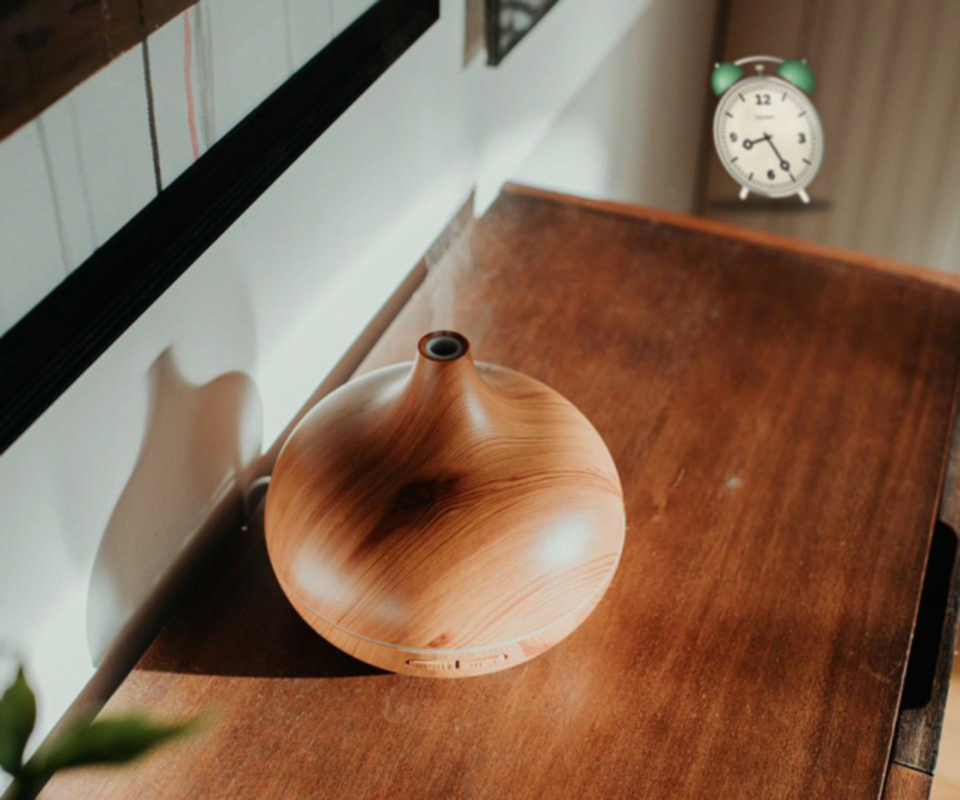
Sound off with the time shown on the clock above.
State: 8:25
